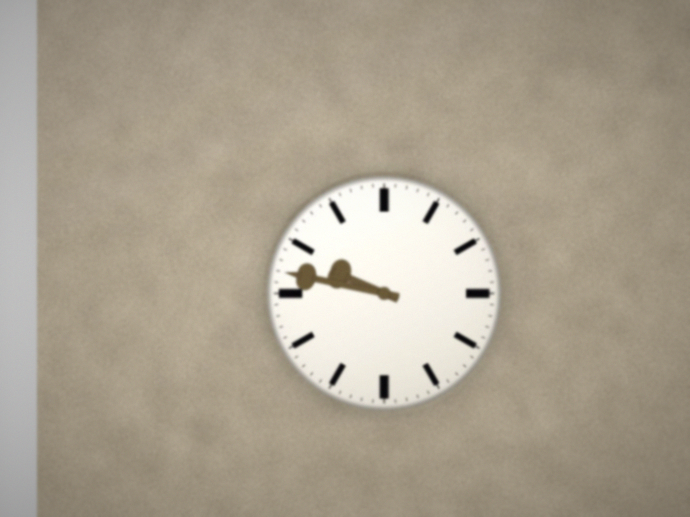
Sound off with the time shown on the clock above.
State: 9:47
